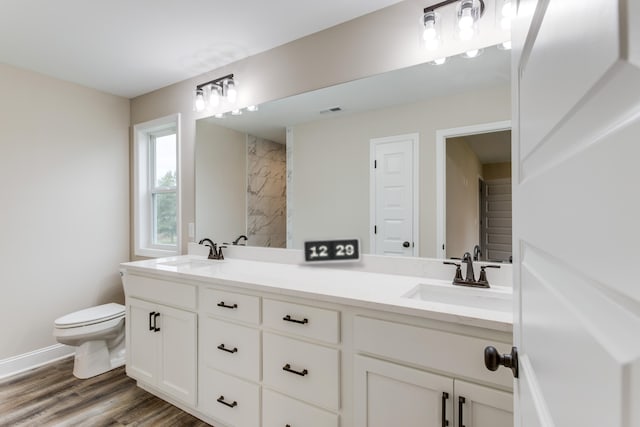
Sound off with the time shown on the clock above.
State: 12:29
